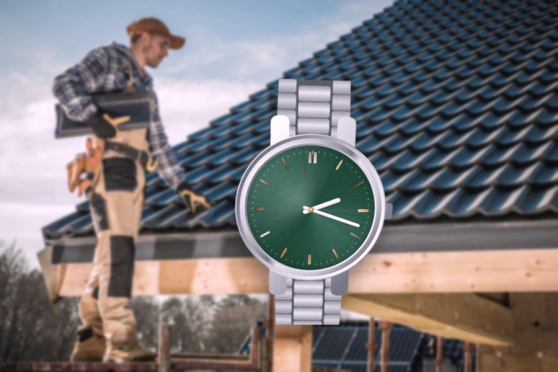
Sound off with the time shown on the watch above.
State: 2:18
